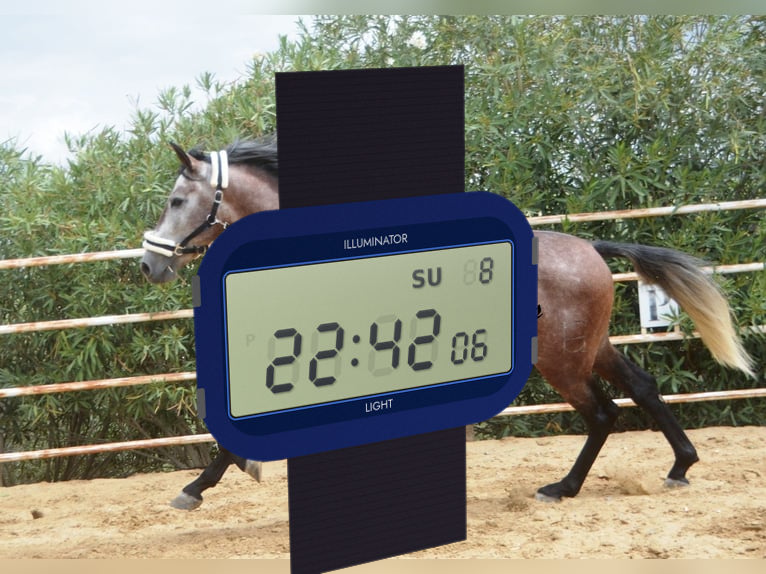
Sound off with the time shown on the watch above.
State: 22:42:06
